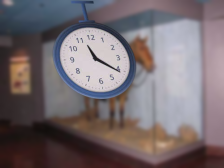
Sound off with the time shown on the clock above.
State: 11:21
